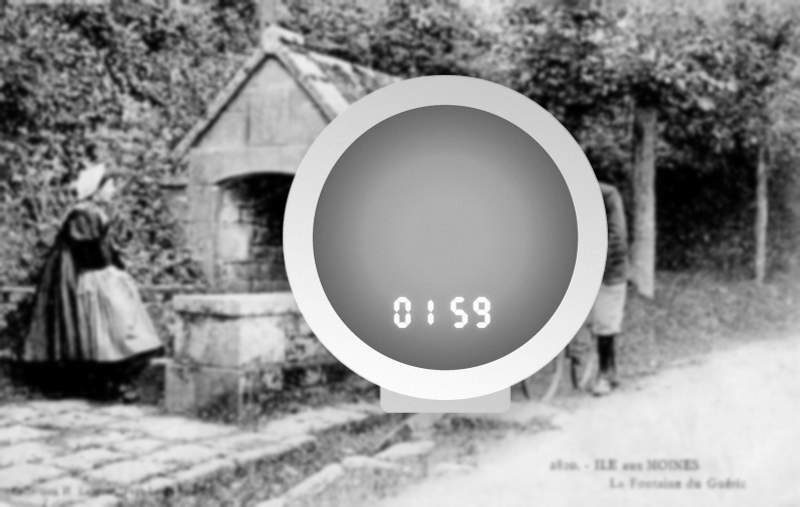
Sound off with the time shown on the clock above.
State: 1:59
